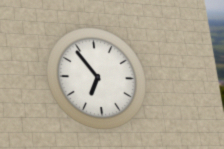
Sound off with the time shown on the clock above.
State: 6:54
